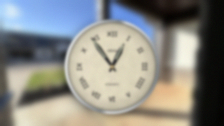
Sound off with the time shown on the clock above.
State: 12:54
